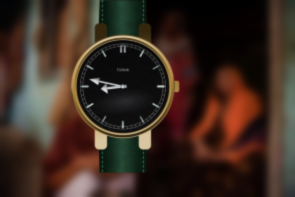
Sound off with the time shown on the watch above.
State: 8:47
